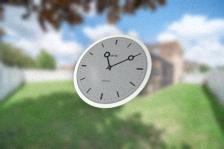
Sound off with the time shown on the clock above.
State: 11:10
